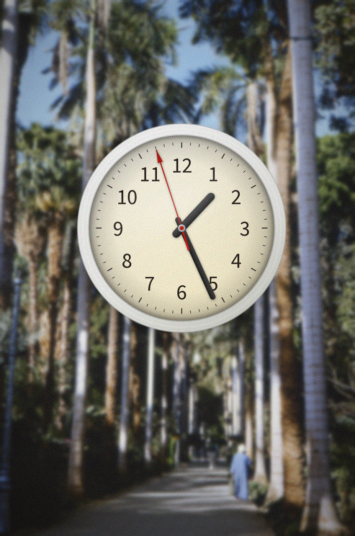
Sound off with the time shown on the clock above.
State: 1:25:57
